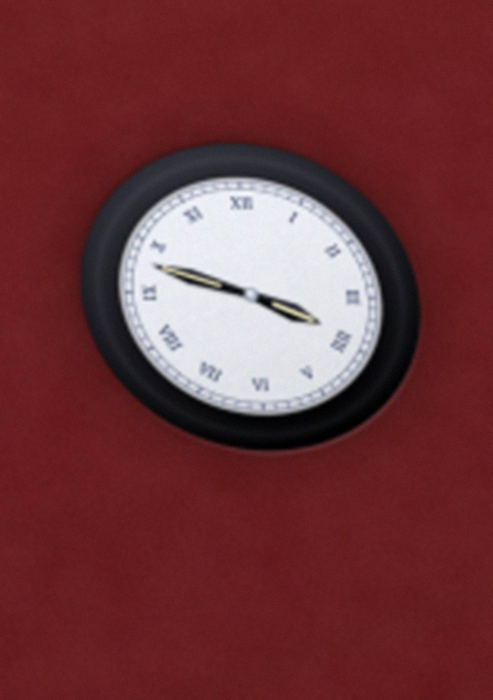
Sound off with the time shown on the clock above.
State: 3:48
